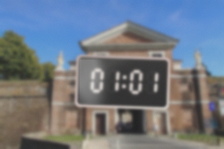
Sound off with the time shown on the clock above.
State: 1:01
